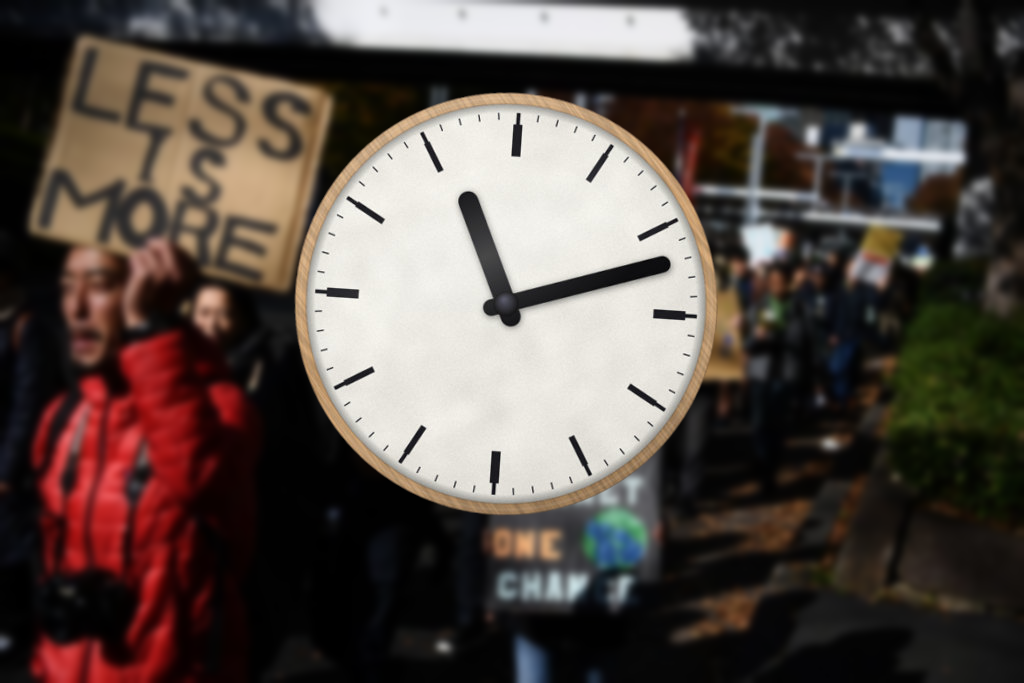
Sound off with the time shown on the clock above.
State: 11:12
